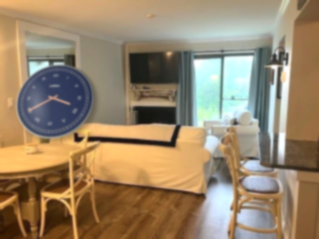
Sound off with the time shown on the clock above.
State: 3:40
